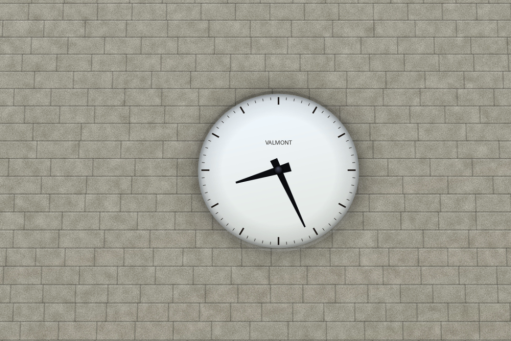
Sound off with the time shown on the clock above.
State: 8:26
